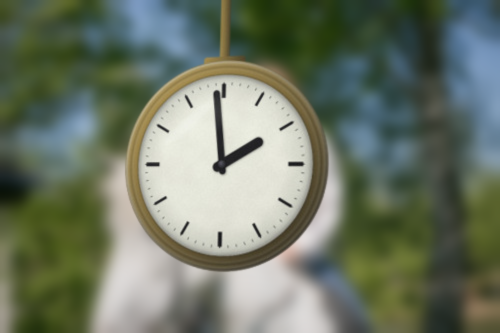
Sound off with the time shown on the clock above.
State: 1:59
